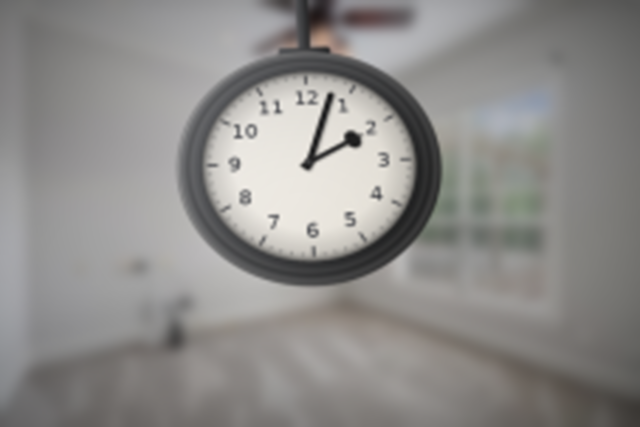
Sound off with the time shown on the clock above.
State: 2:03
